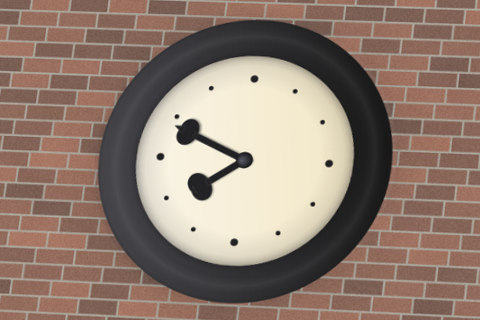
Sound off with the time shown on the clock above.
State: 7:49
